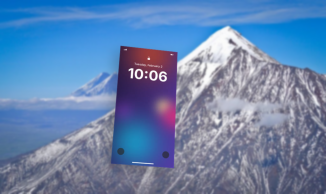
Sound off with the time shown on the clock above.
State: 10:06
